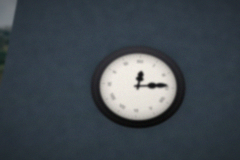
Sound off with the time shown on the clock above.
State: 12:14
